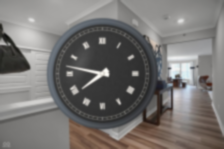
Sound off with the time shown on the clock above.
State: 7:47
